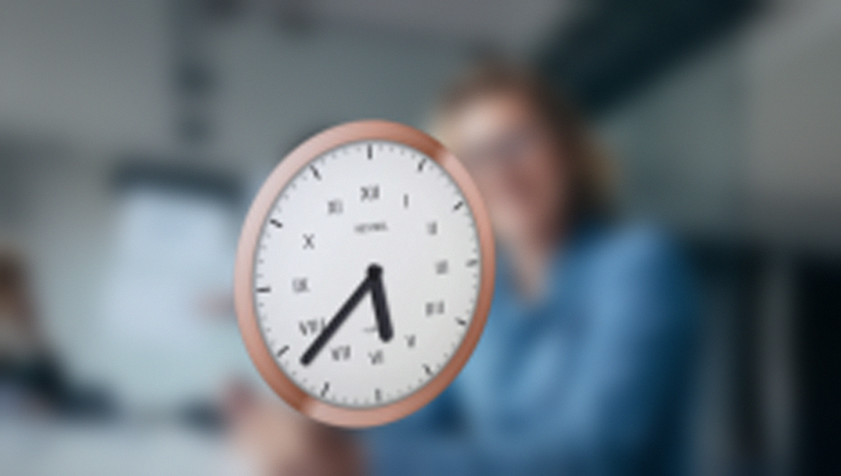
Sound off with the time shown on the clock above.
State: 5:38
